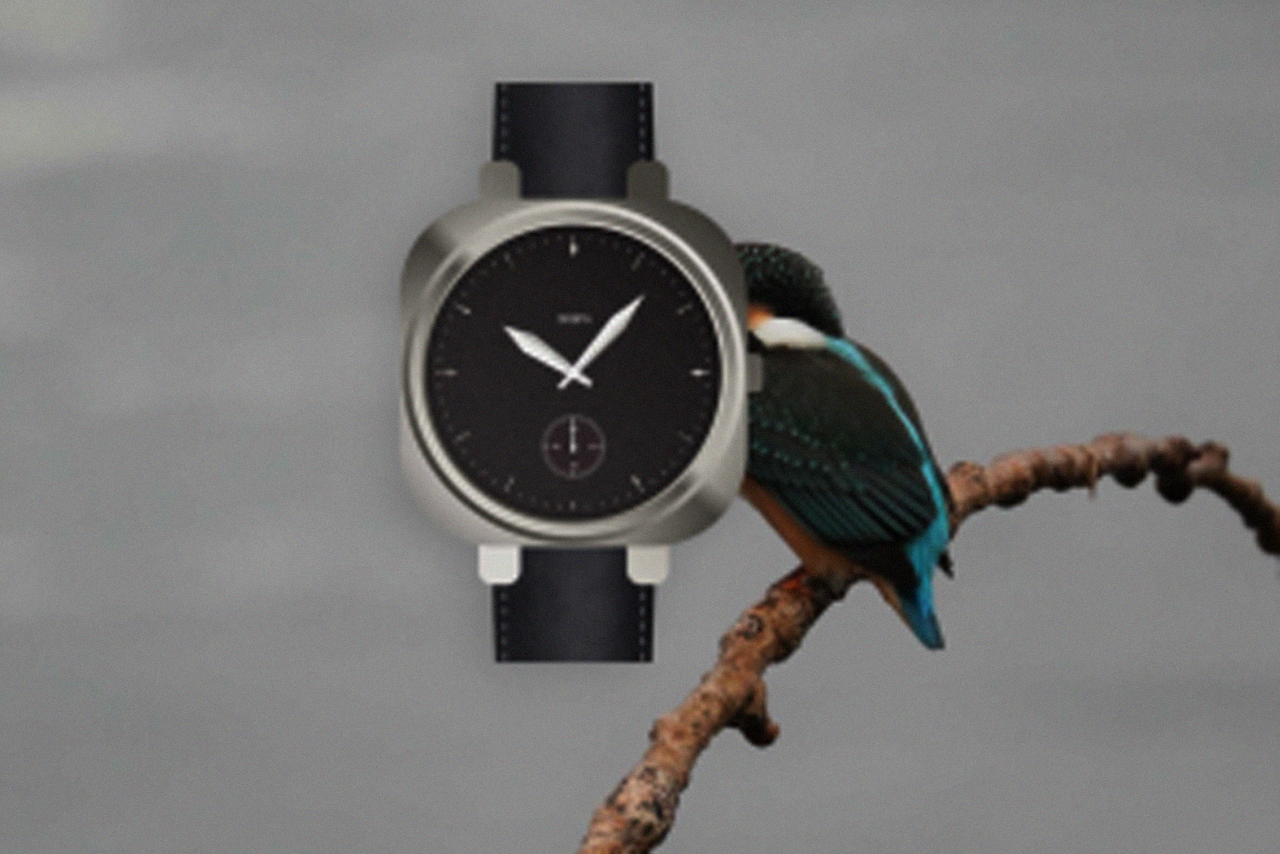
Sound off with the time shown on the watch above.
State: 10:07
